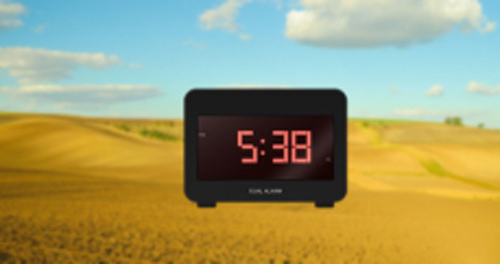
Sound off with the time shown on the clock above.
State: 5:38
